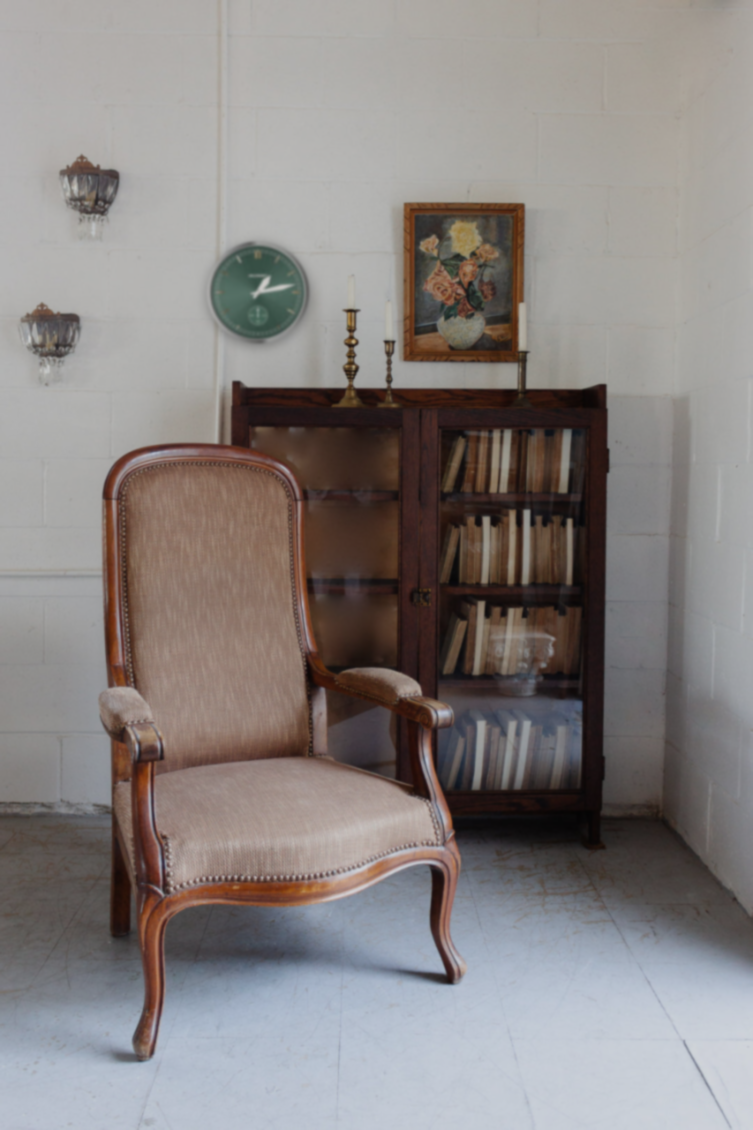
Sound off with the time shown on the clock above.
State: 1:13
